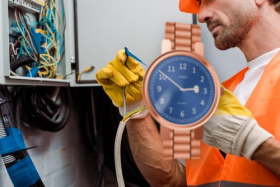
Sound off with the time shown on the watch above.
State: 2:51
